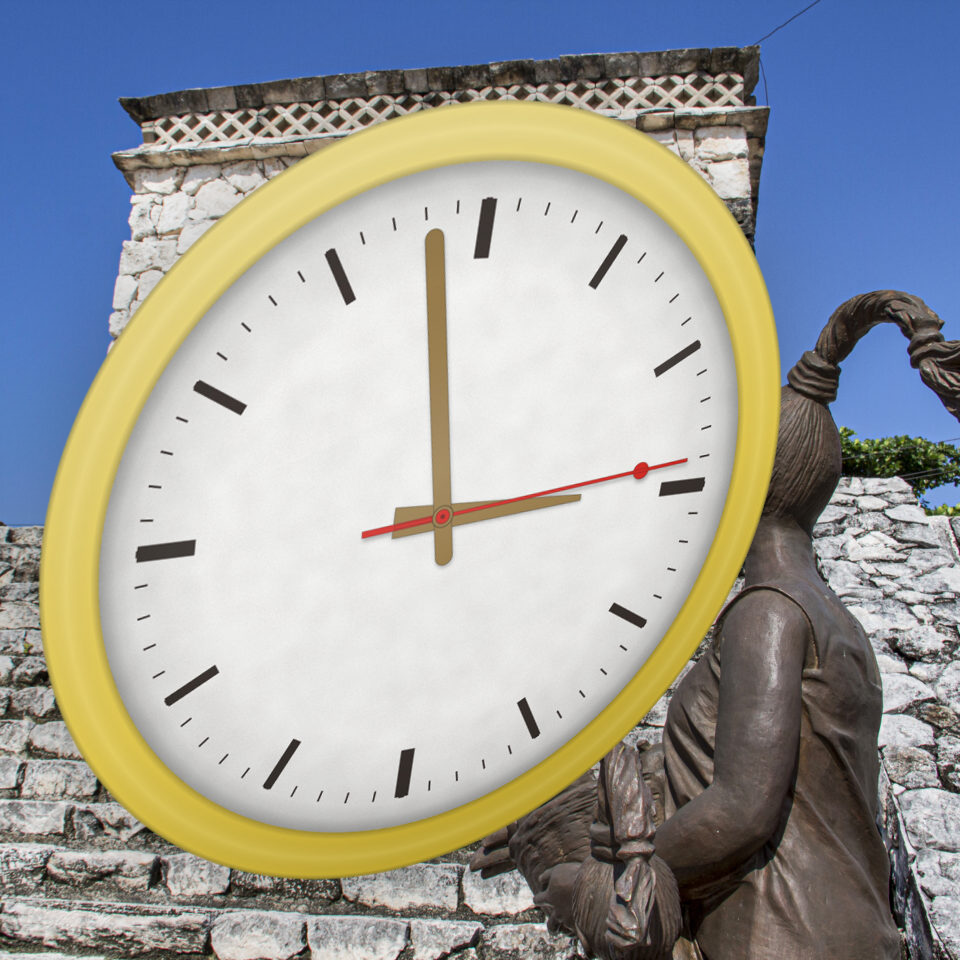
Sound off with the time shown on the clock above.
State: 2:58:14
